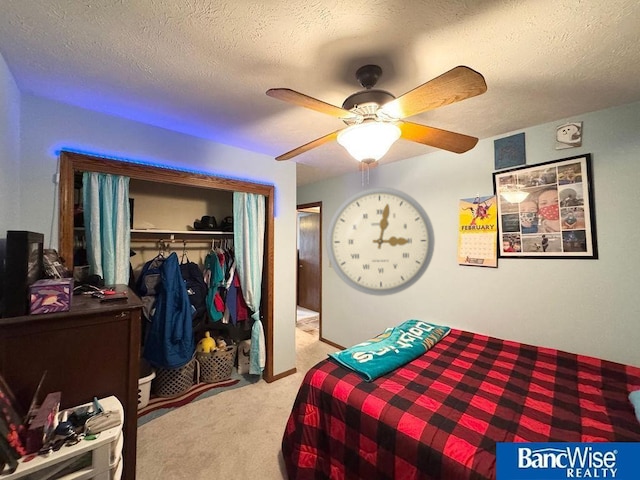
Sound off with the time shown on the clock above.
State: 3:02
